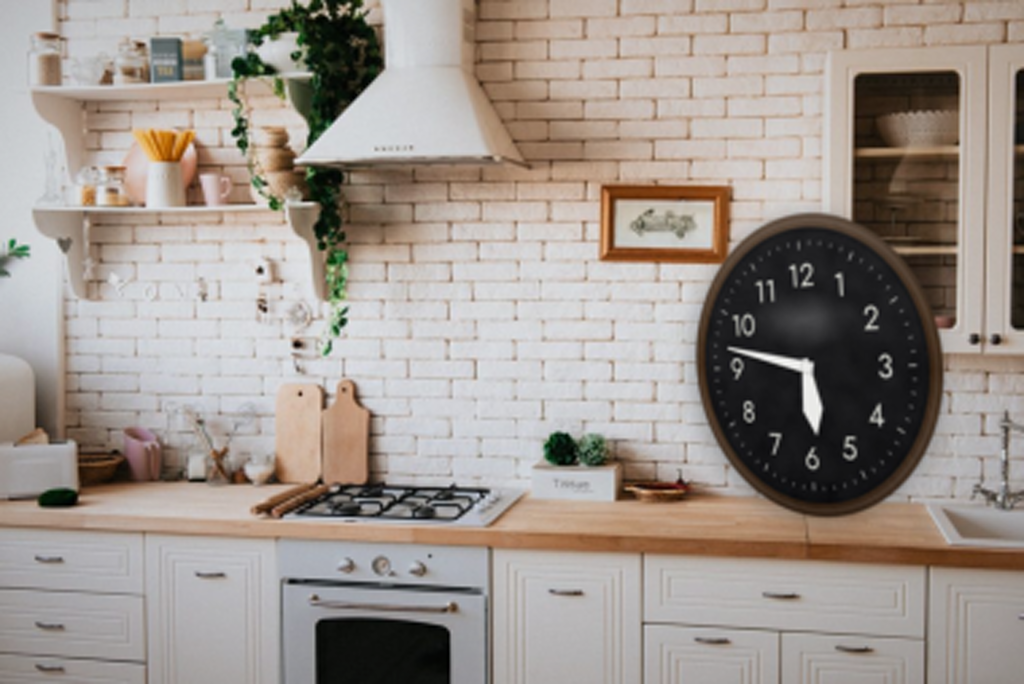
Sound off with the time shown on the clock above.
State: 5:47
